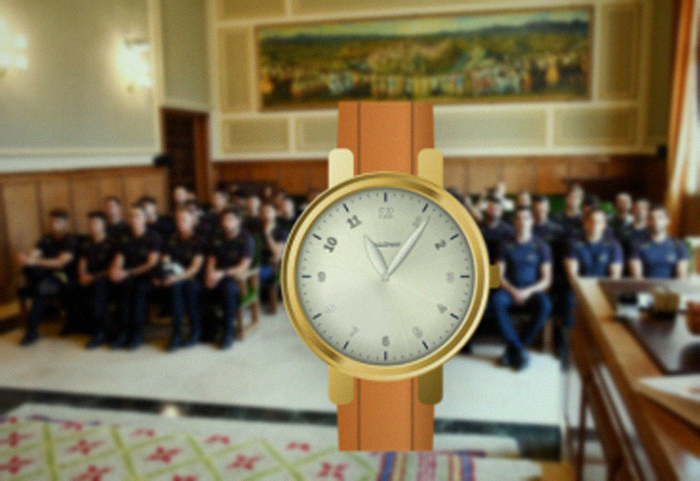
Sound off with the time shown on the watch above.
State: 11:06
